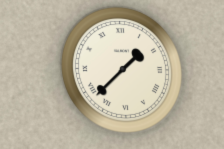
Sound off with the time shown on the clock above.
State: 1:38
